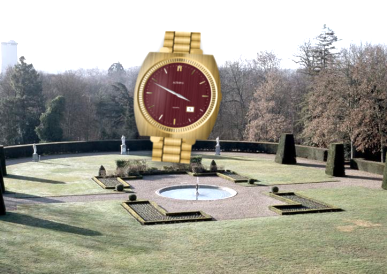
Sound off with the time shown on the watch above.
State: 3:49
